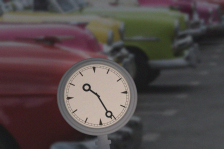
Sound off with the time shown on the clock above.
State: 10:26
